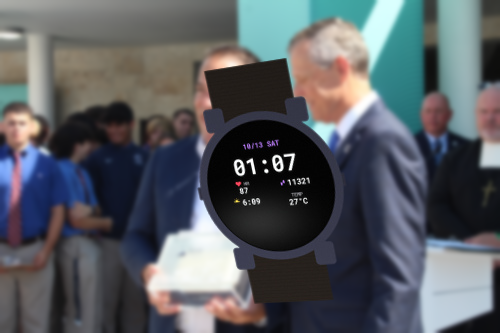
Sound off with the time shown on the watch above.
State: 1:07
